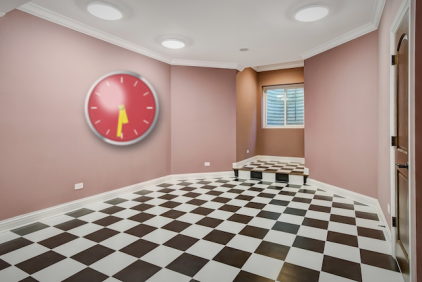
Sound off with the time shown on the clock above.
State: 5:31
